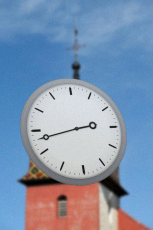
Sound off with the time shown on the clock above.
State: 2:43
